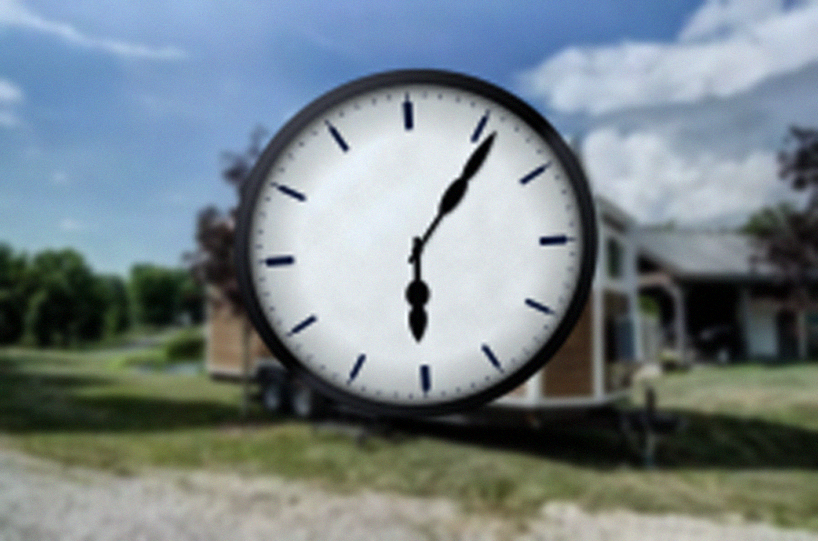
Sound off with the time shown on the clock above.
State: 6:06
